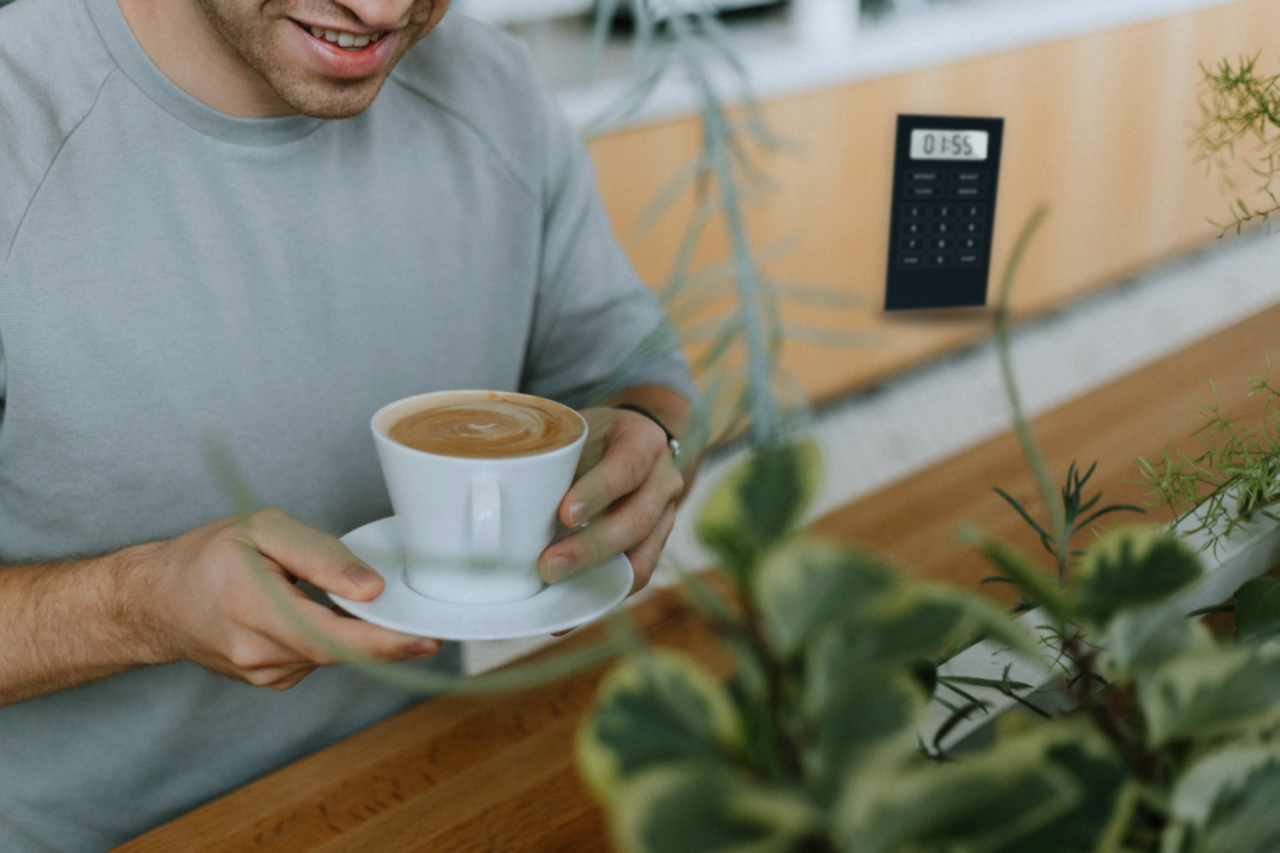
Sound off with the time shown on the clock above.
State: 1:55
